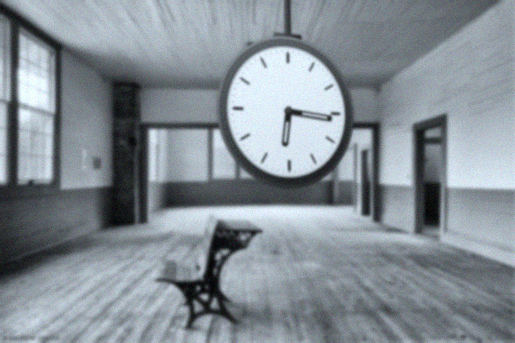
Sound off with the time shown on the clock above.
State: 6:16
